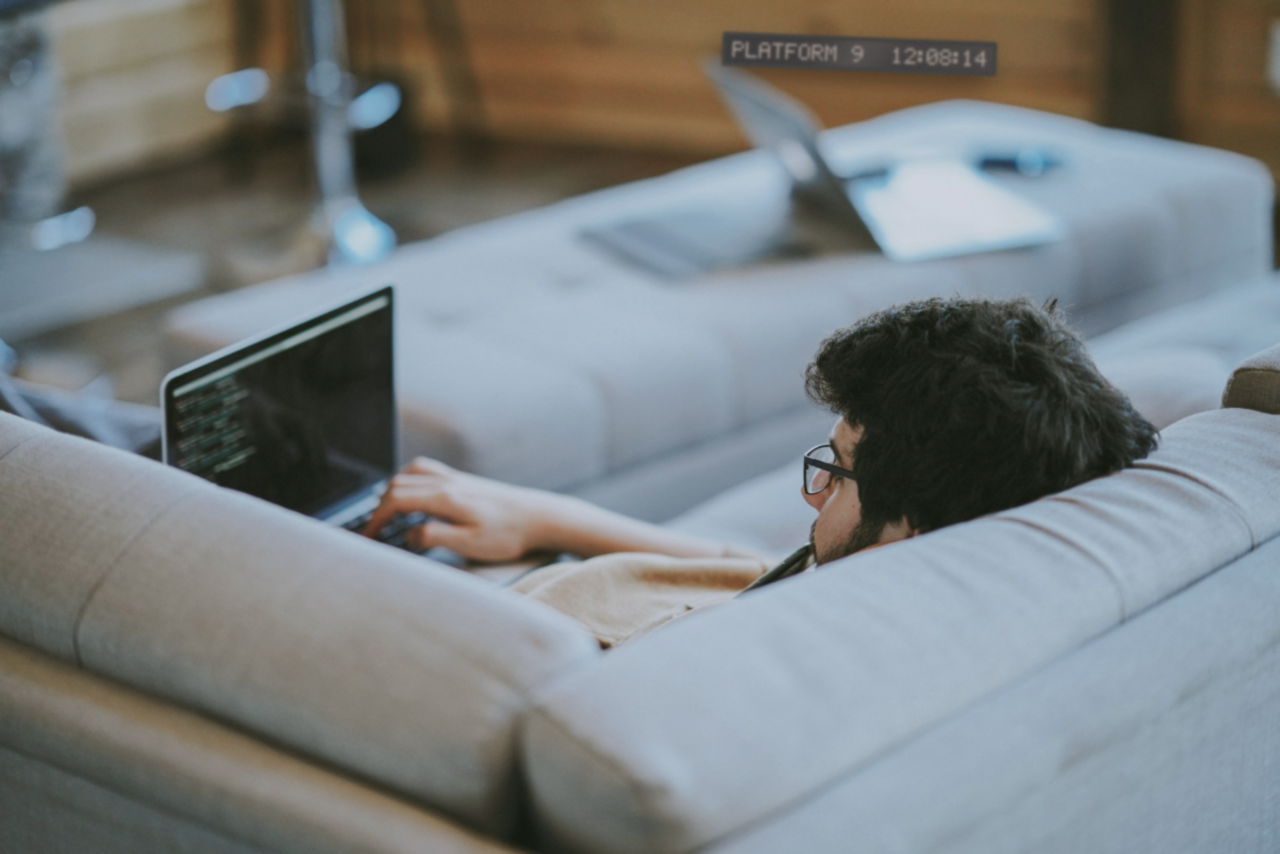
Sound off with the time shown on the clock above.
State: 12:08:14
